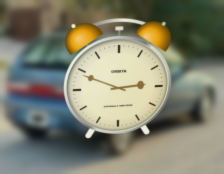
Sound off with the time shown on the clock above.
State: 2:49
